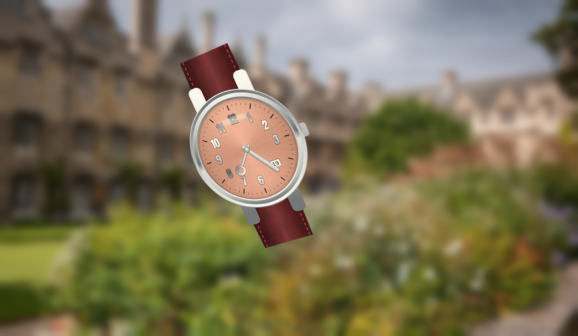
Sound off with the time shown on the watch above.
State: 7:24
